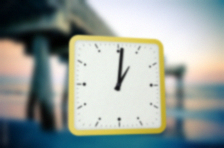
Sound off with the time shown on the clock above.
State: 1:01
